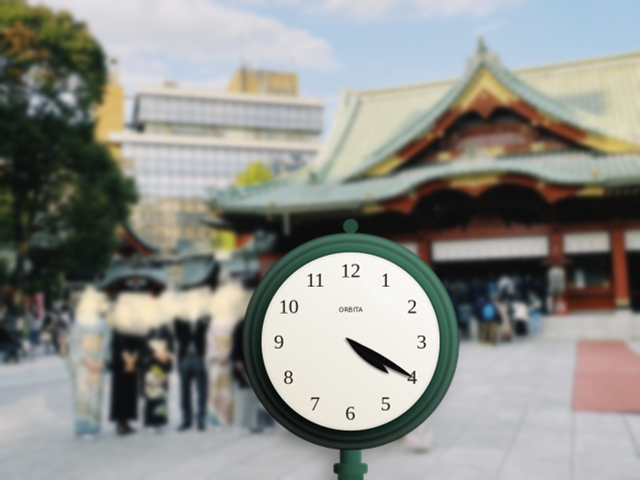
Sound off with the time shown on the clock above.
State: 4:20
